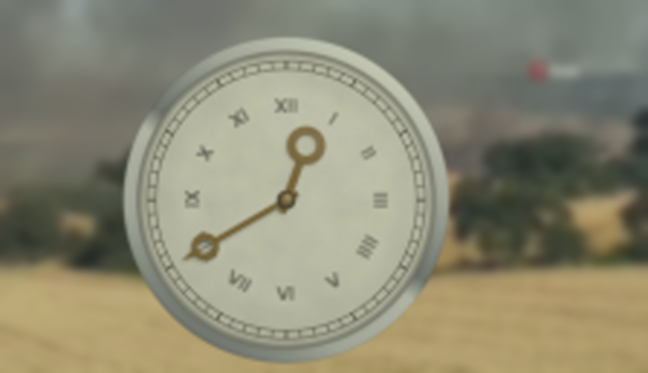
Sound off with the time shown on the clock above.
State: 12:40
